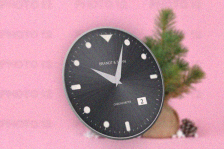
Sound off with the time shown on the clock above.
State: 10:04
